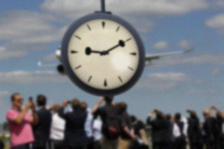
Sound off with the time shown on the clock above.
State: 9:10
